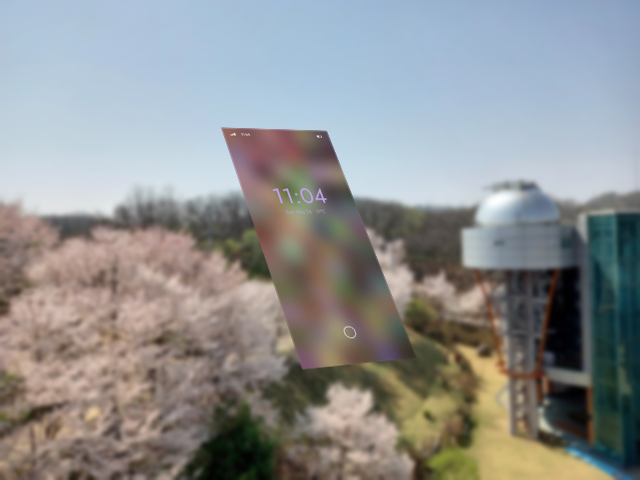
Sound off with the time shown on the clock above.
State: 11:04
